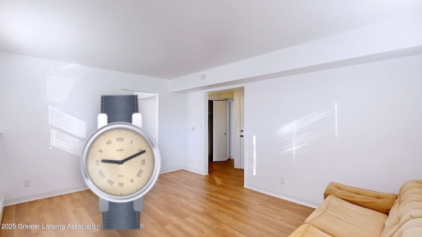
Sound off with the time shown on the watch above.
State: 9:11
